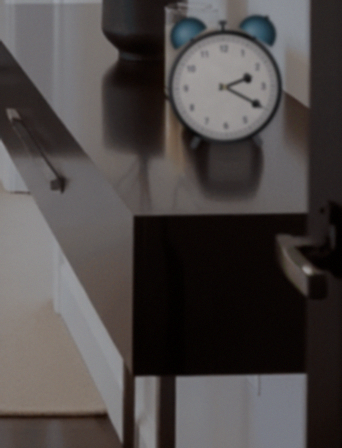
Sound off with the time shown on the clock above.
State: 2:20
